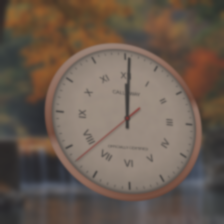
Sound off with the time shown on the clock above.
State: 12:00:38
